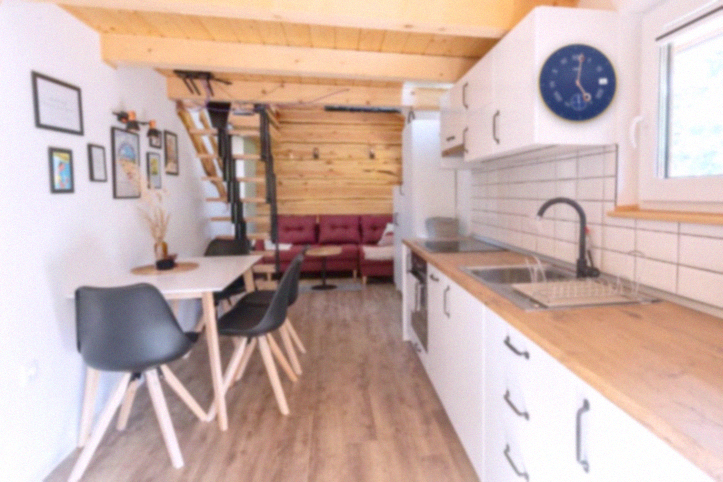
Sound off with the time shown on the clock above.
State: 5:02
